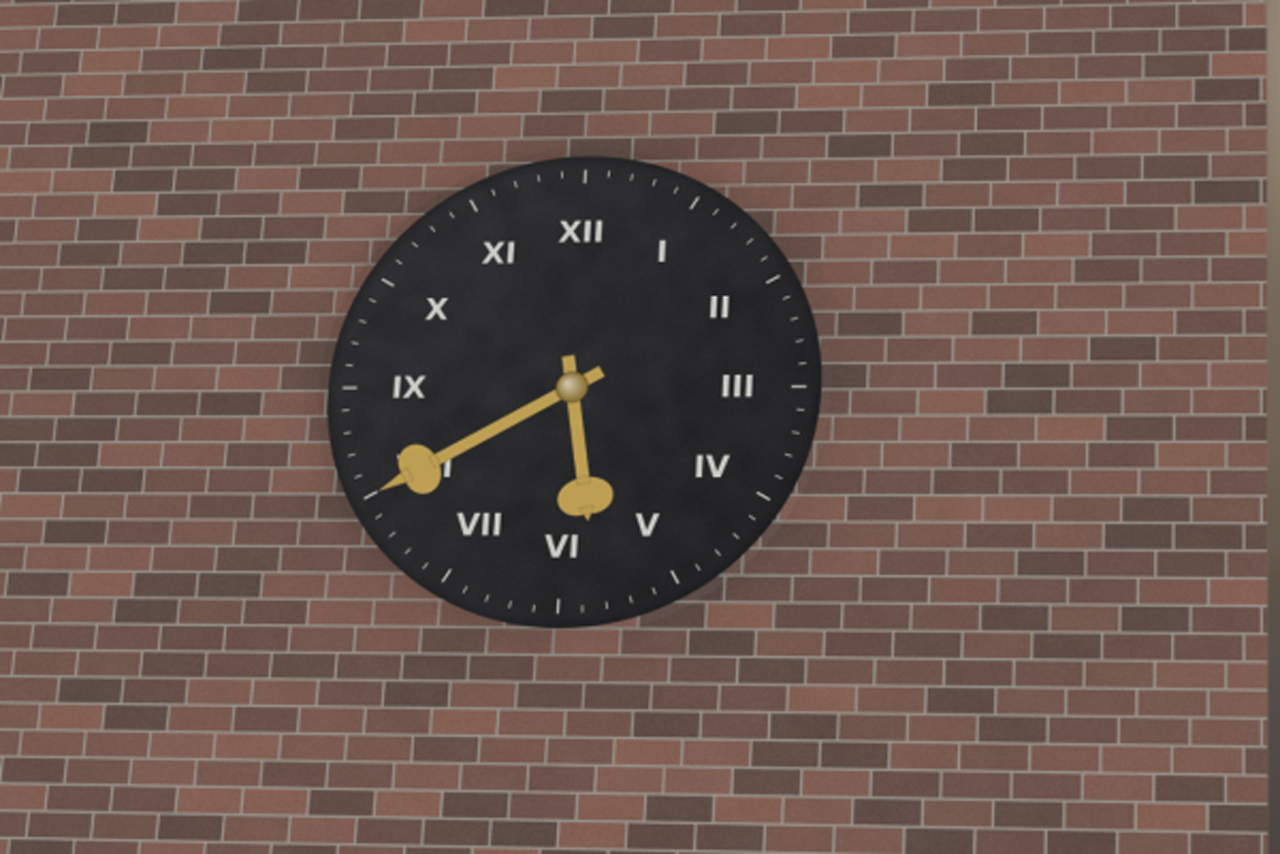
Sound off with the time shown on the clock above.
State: 5:40
